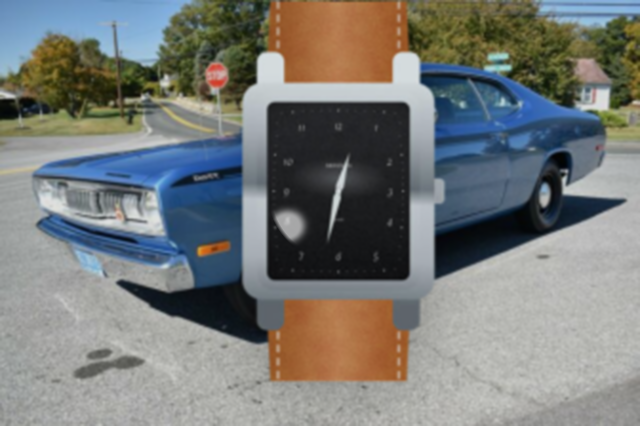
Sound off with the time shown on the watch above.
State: 12:32
